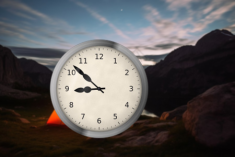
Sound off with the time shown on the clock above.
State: 8:52
